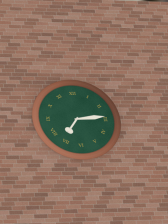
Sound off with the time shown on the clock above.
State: 7:14
